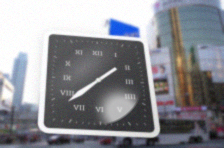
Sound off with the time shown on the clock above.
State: 1:38
